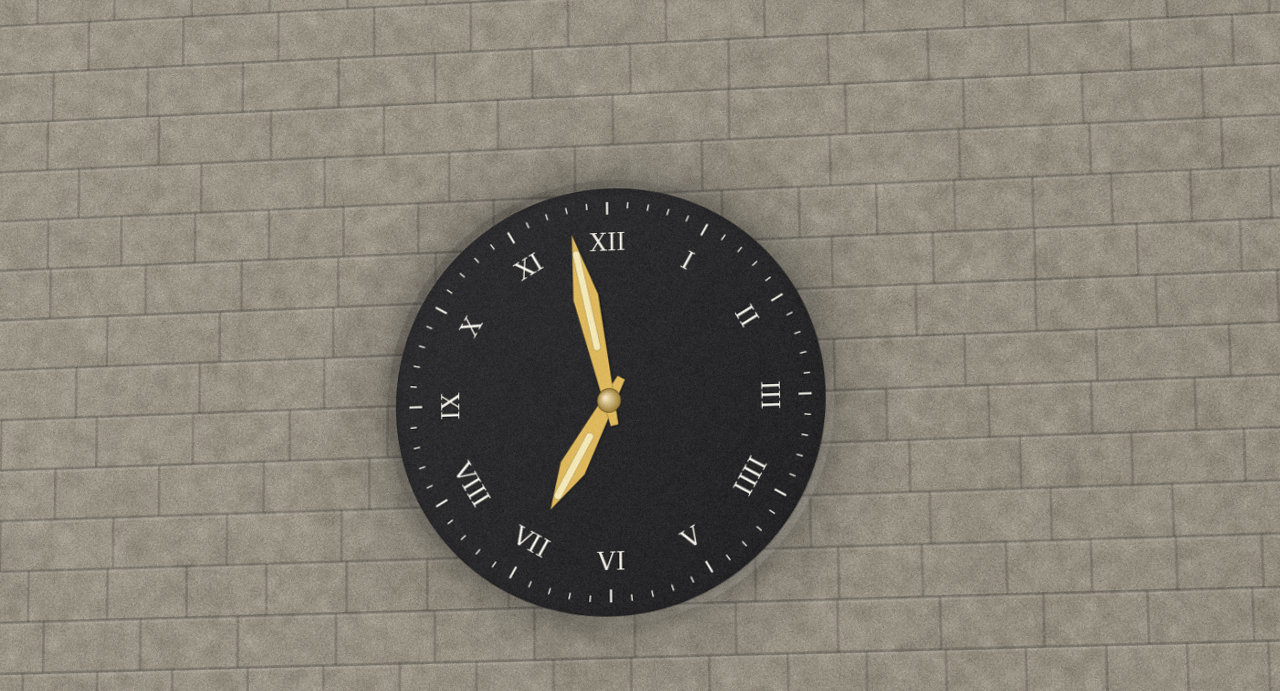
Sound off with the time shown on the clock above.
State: 6:58
